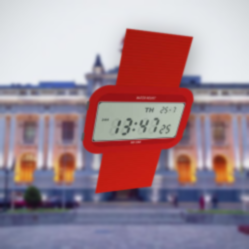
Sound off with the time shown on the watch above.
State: 13:47:25
